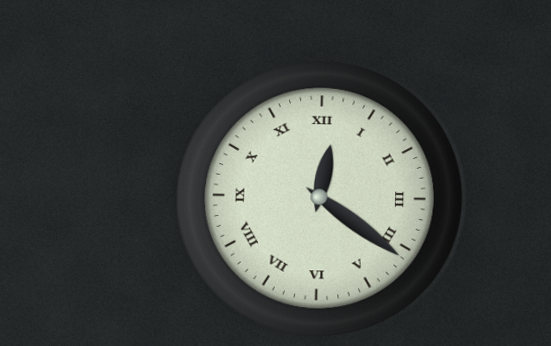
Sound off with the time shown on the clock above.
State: 12:21
